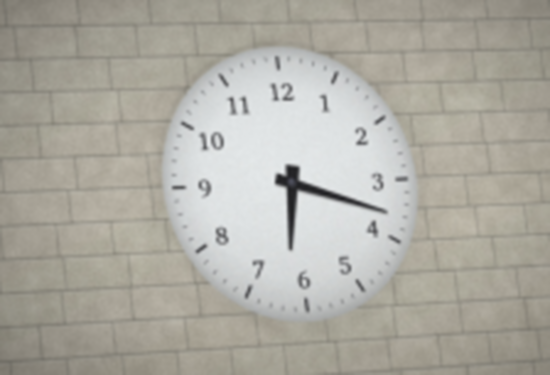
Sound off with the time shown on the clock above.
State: 6:18
